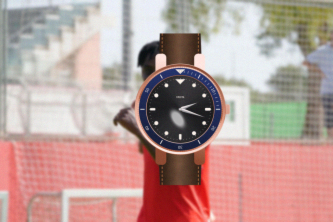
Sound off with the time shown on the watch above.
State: 2:18
